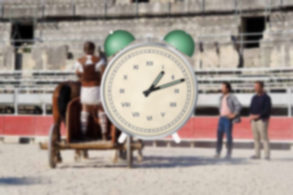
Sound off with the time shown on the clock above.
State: 1:12
